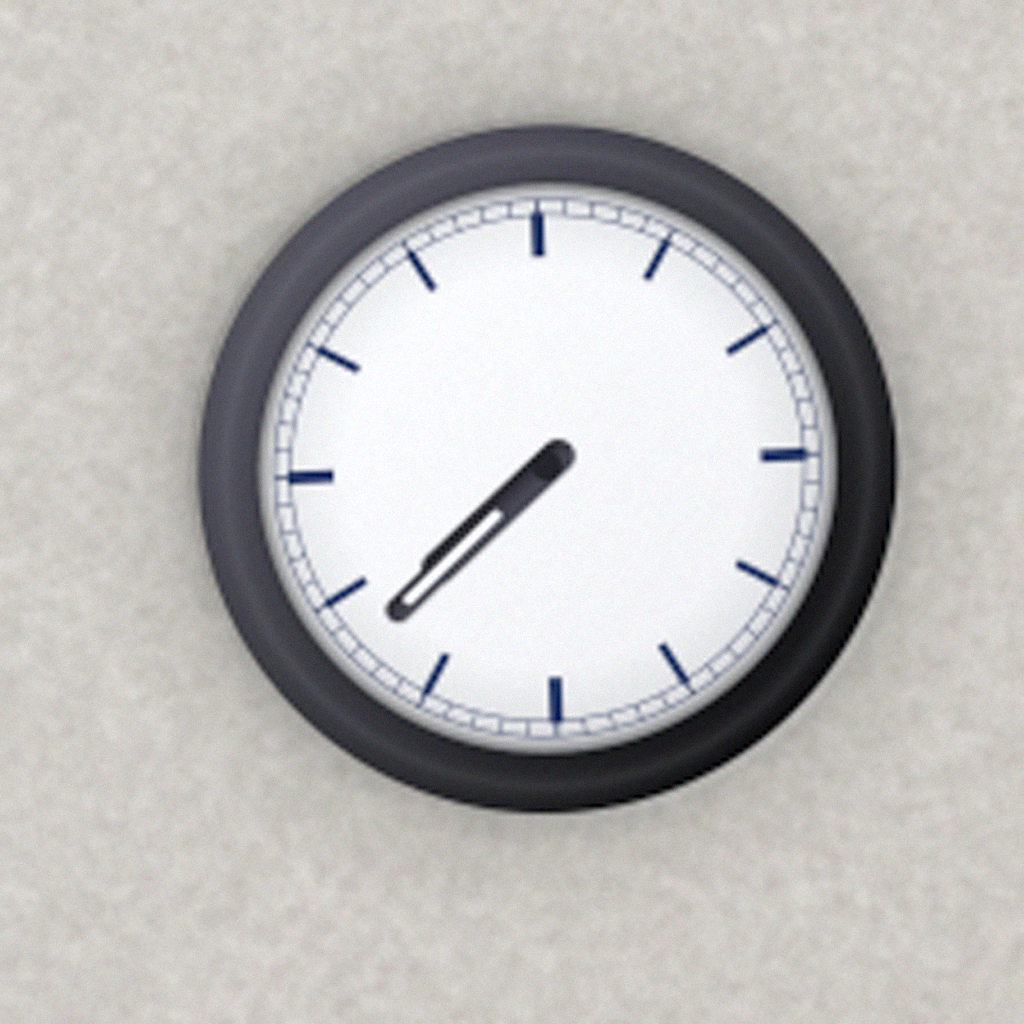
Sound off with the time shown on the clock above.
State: 7:38
